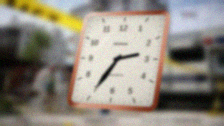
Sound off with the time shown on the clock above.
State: 2:35
